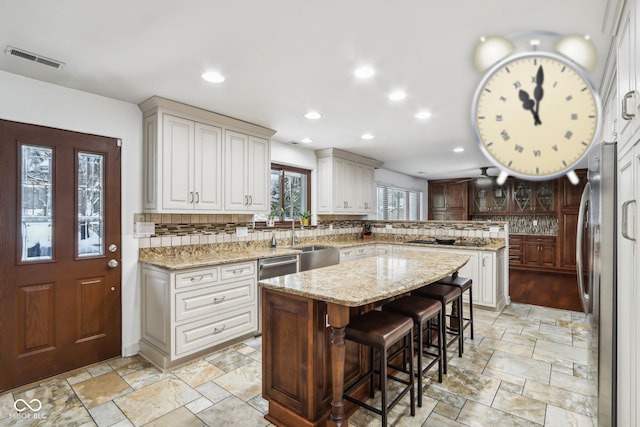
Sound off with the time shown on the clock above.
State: 11:01
